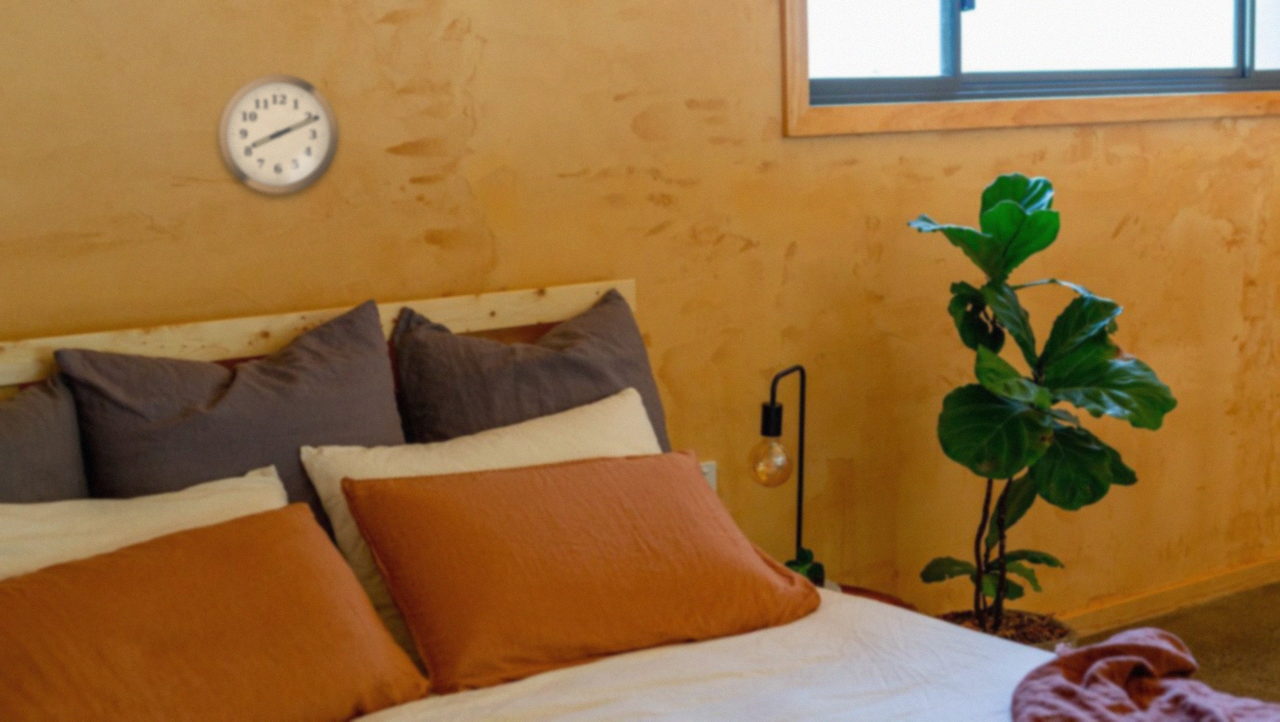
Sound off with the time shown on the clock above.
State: 8:11
